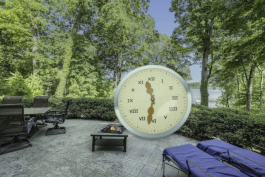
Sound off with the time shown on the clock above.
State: 11:32
